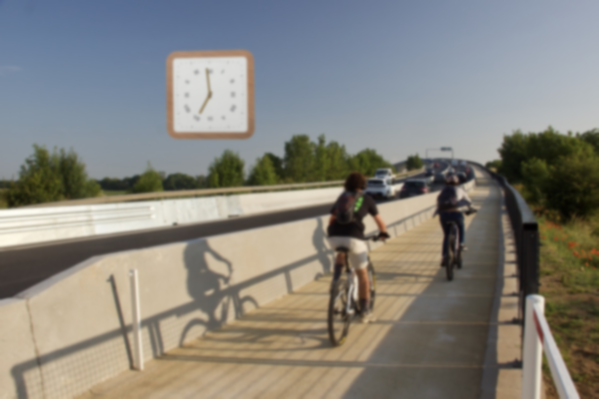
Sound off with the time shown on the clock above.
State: 6:59
